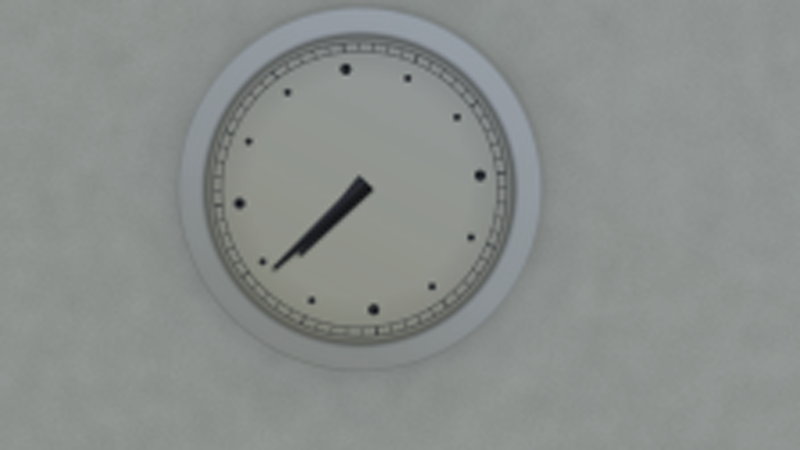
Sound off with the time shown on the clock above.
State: 7:39
